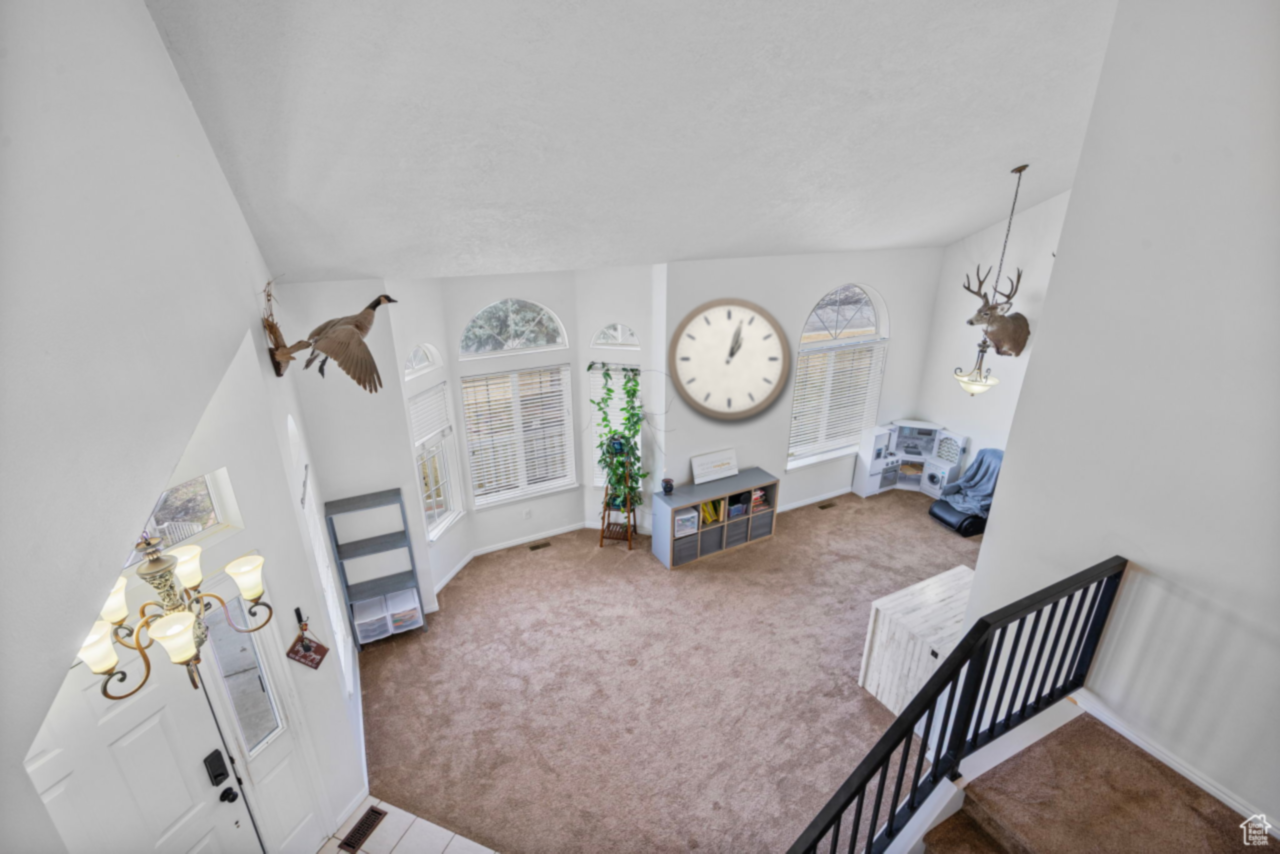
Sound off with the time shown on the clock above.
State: 1:03
